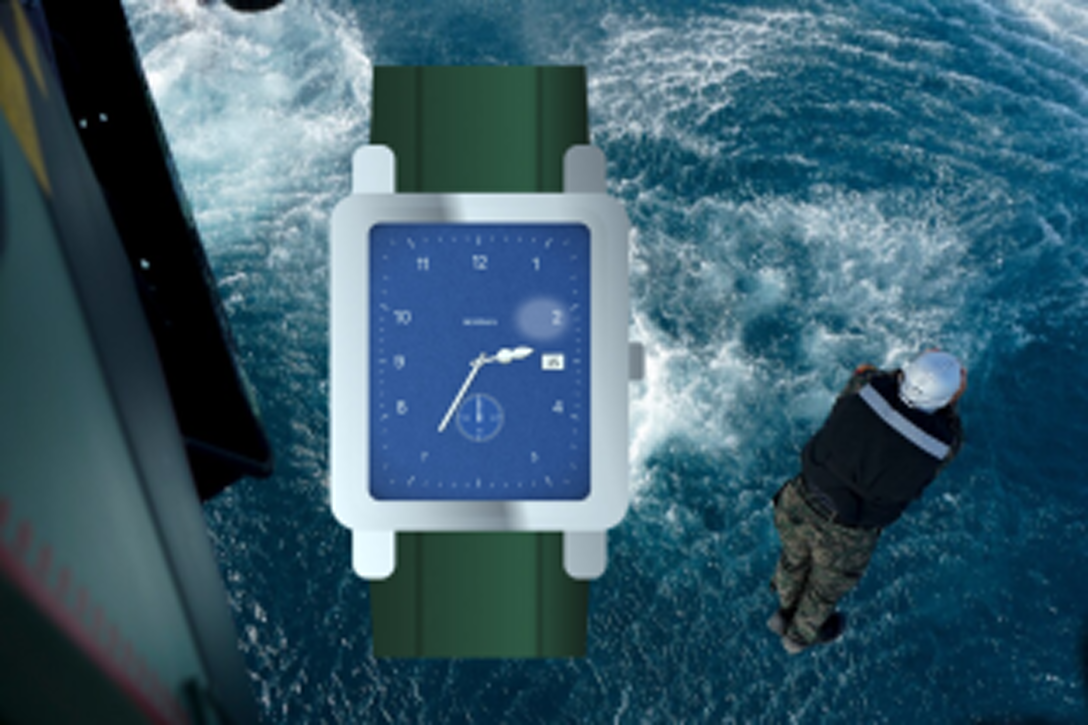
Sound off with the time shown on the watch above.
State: 2:35
